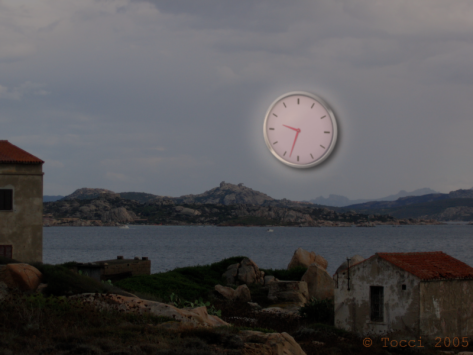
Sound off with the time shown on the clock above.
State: 9:33
